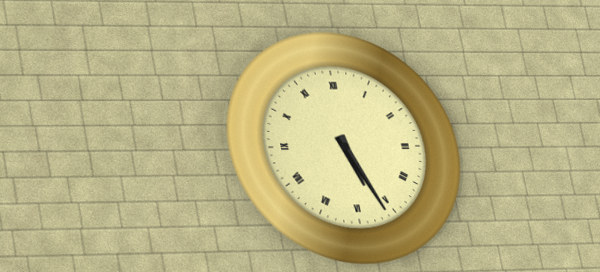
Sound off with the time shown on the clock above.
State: 5:26
